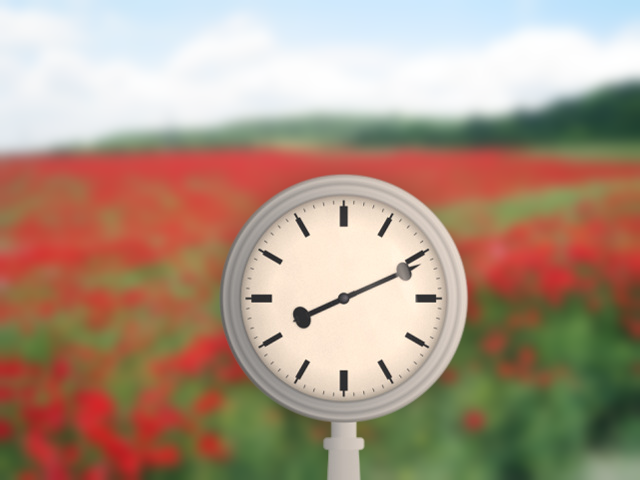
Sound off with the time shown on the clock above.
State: 8:11
